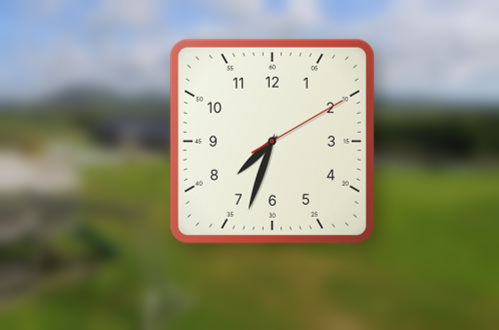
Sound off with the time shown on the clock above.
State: 7:33:10
